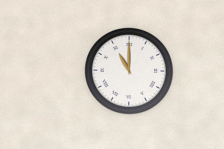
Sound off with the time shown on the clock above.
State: 11:00
